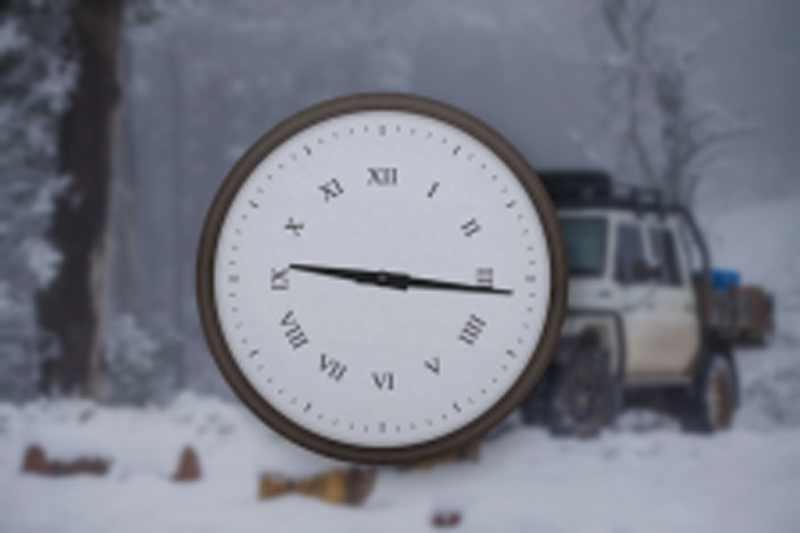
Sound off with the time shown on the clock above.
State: 9:16
